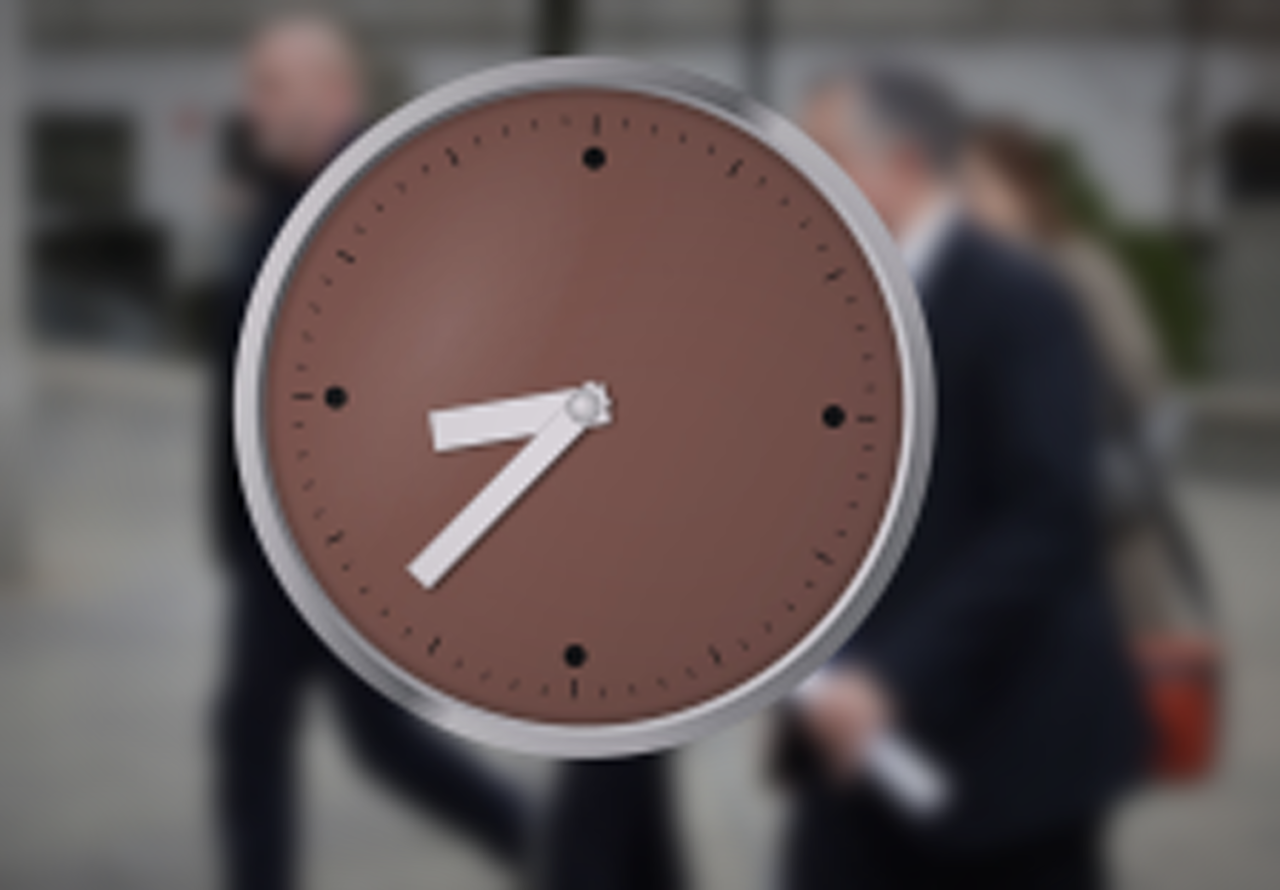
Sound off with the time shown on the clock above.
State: 8:37
